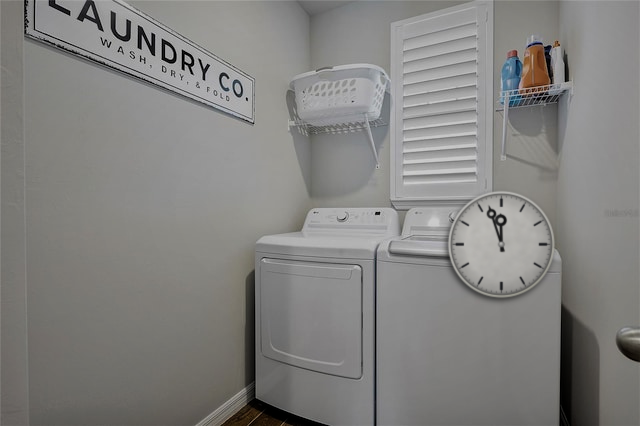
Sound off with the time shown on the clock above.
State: 11:57
